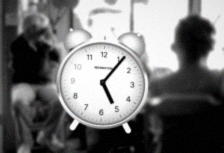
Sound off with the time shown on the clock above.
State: 5:06
